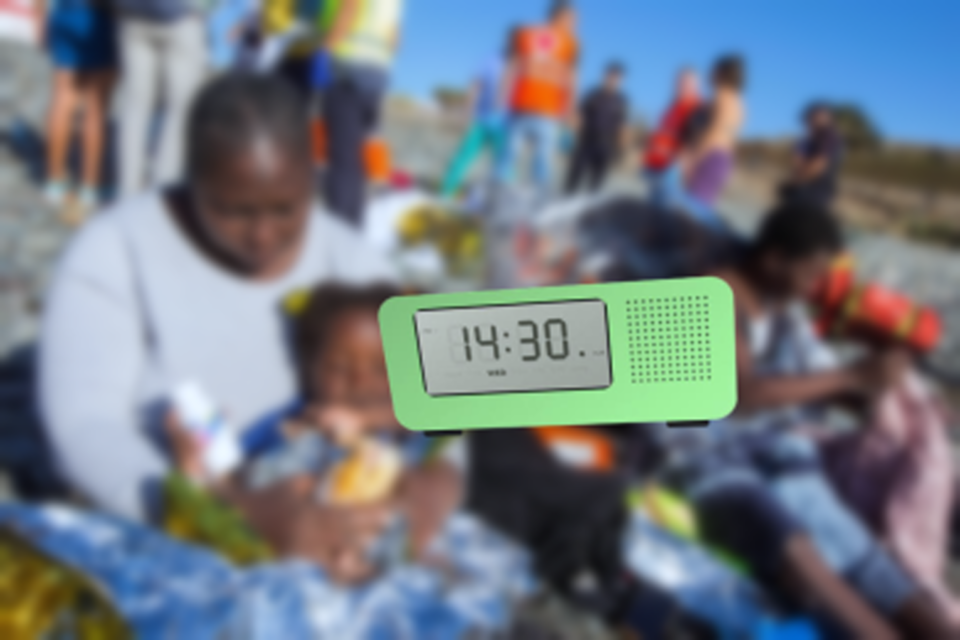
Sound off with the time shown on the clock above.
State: 14:30
